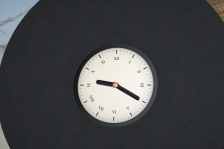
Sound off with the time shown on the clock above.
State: 9:20
